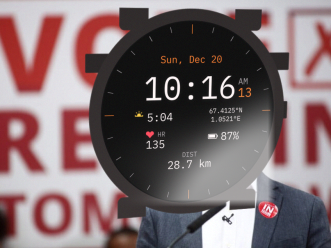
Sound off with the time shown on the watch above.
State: 10:16:13
